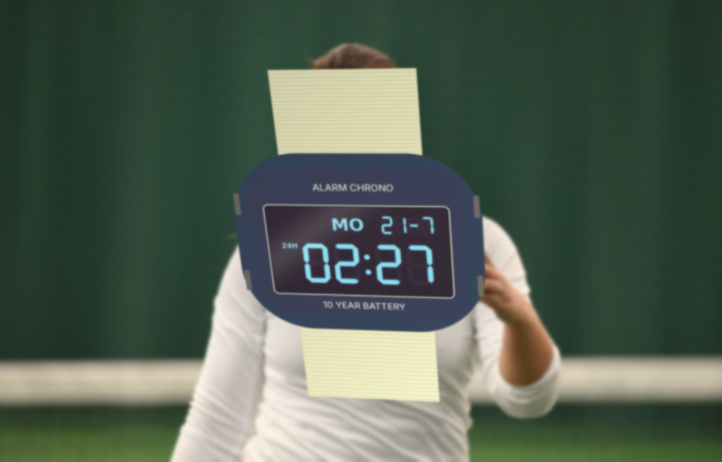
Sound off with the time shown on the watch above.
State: 2:27
